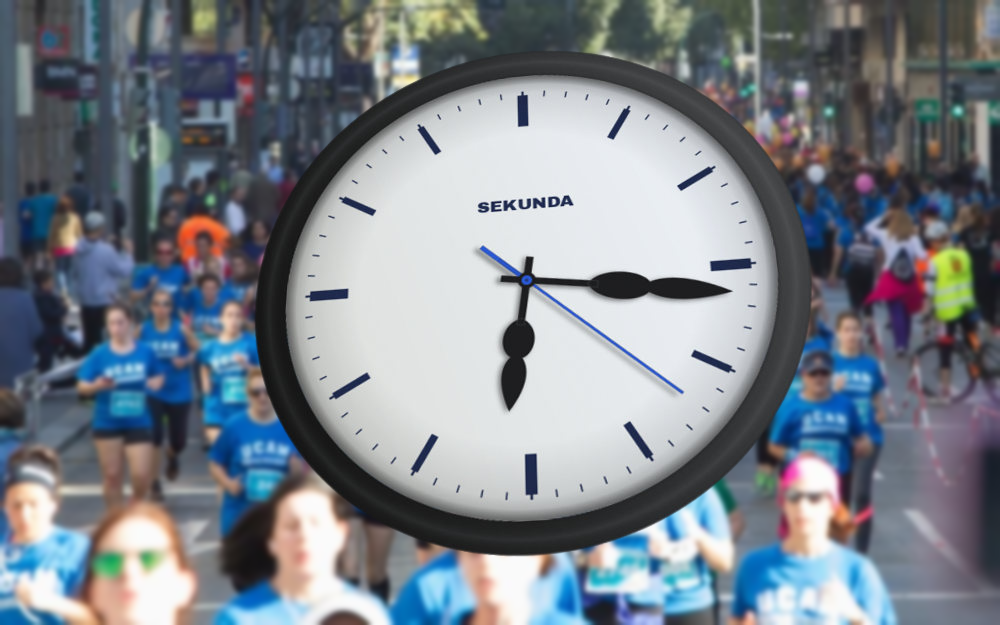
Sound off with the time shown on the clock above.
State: 6:16:22
